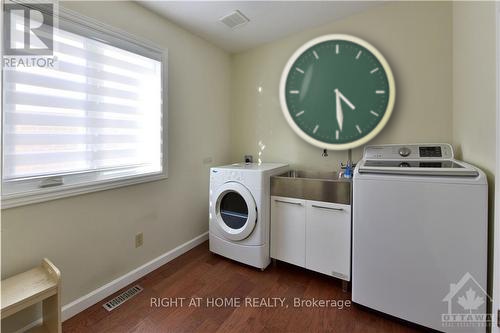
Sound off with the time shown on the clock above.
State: 4:29
